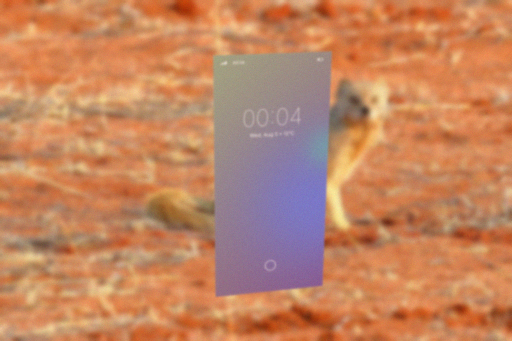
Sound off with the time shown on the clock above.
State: 0:04
